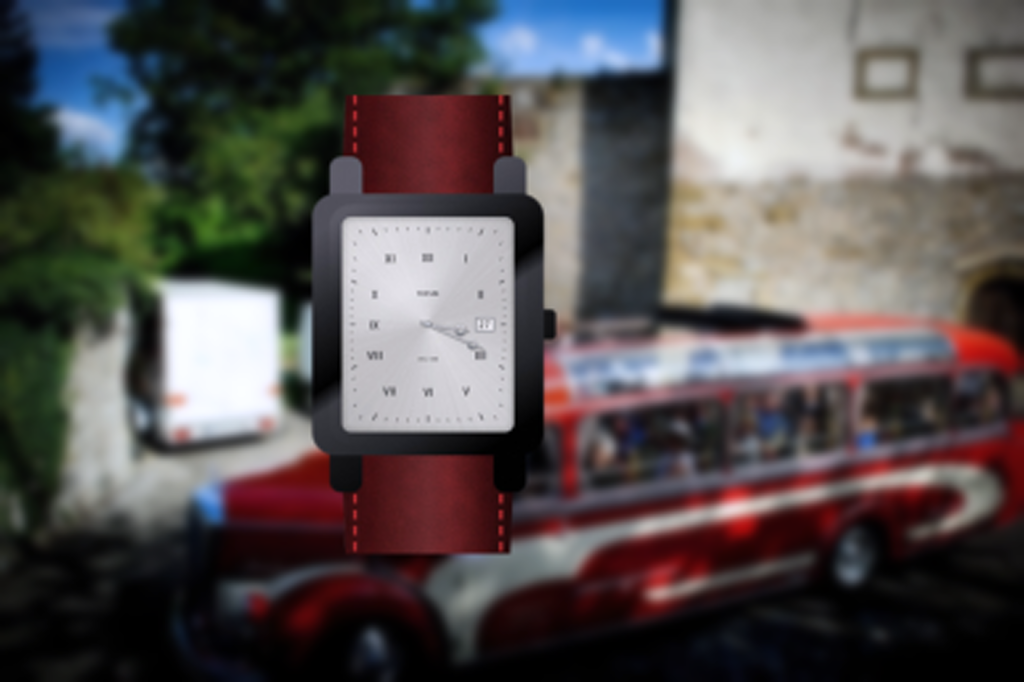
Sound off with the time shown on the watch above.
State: 3:19
